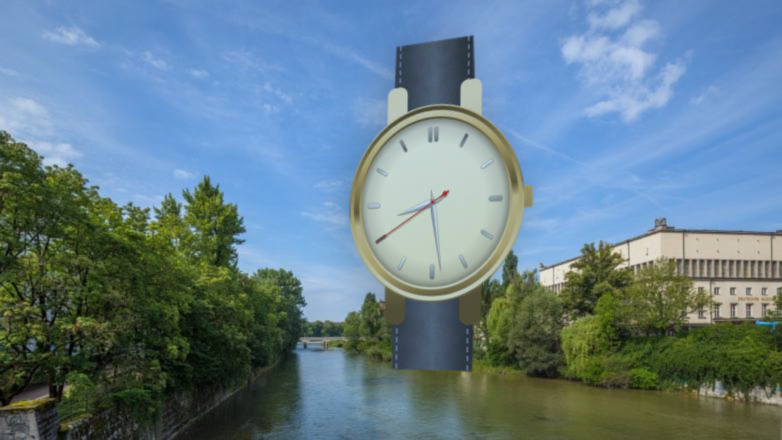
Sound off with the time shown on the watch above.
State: 8:28:40
